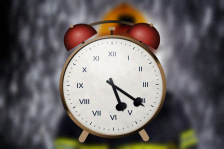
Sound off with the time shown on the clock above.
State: 5:21
